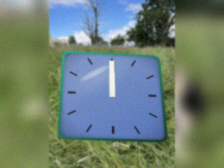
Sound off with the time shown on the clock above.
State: 12:00
